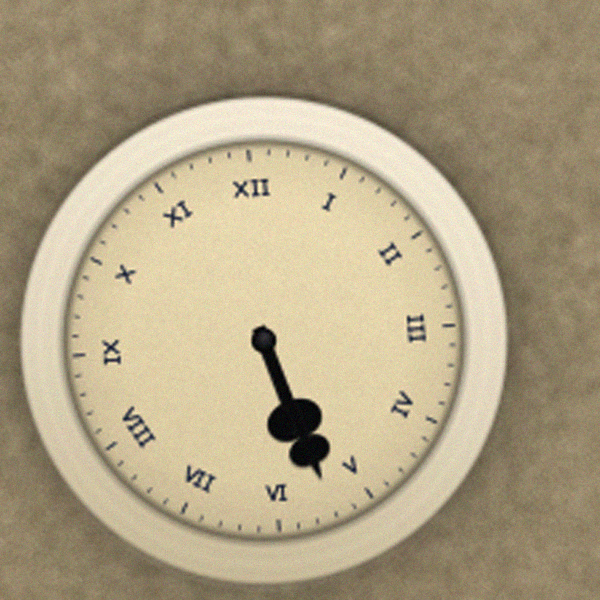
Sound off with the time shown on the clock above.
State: 5:27
